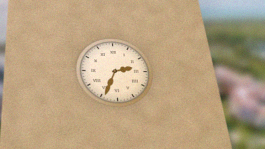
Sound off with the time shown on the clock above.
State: 2:34
